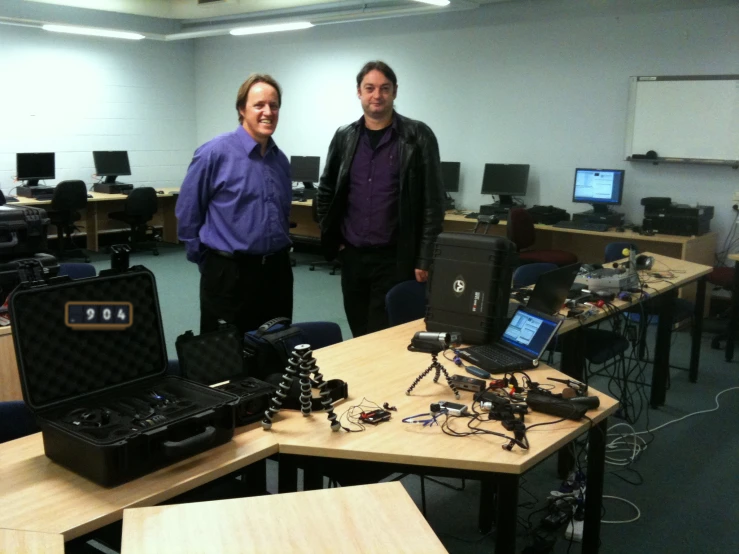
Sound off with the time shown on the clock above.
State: 9:04
